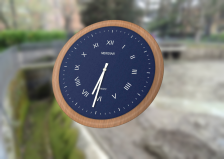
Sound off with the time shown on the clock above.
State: 6:31
